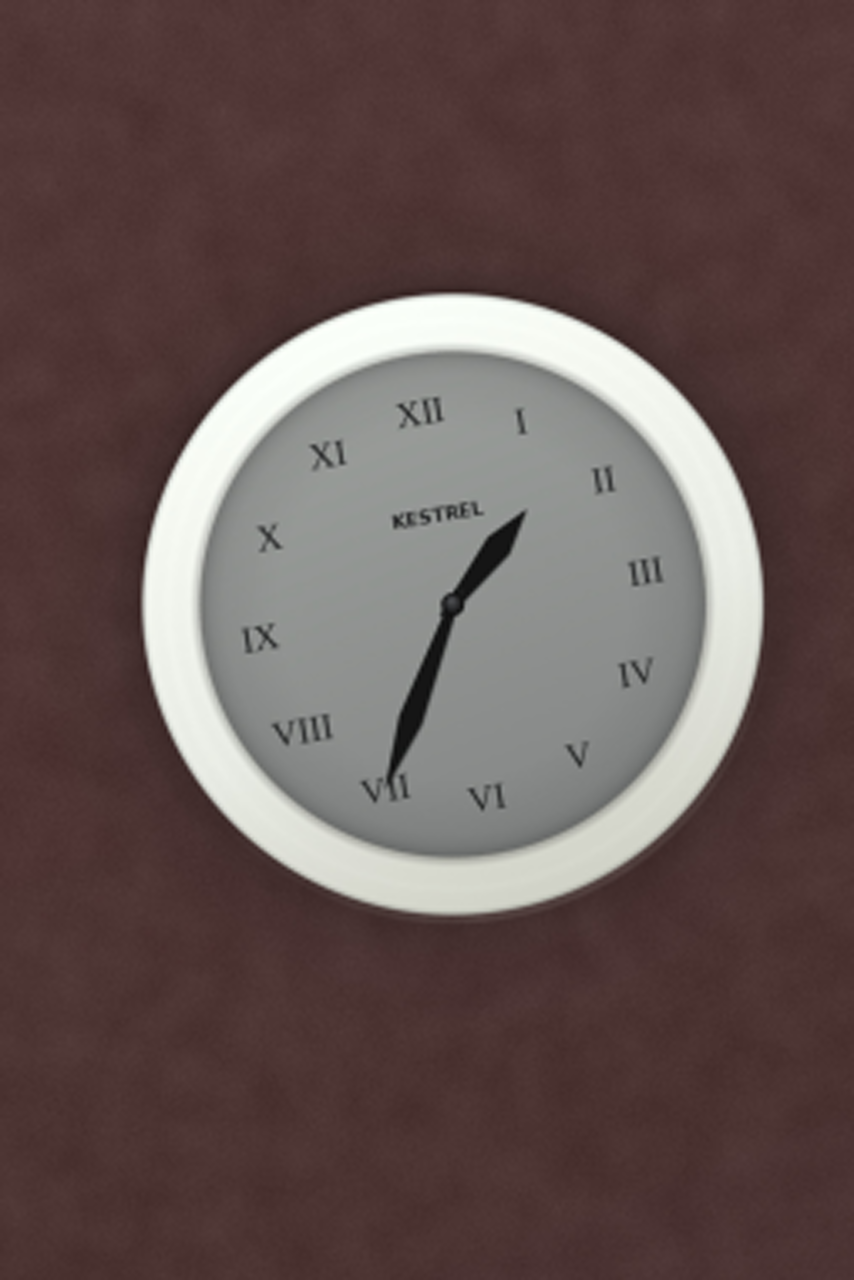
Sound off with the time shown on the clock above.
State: 1:35
